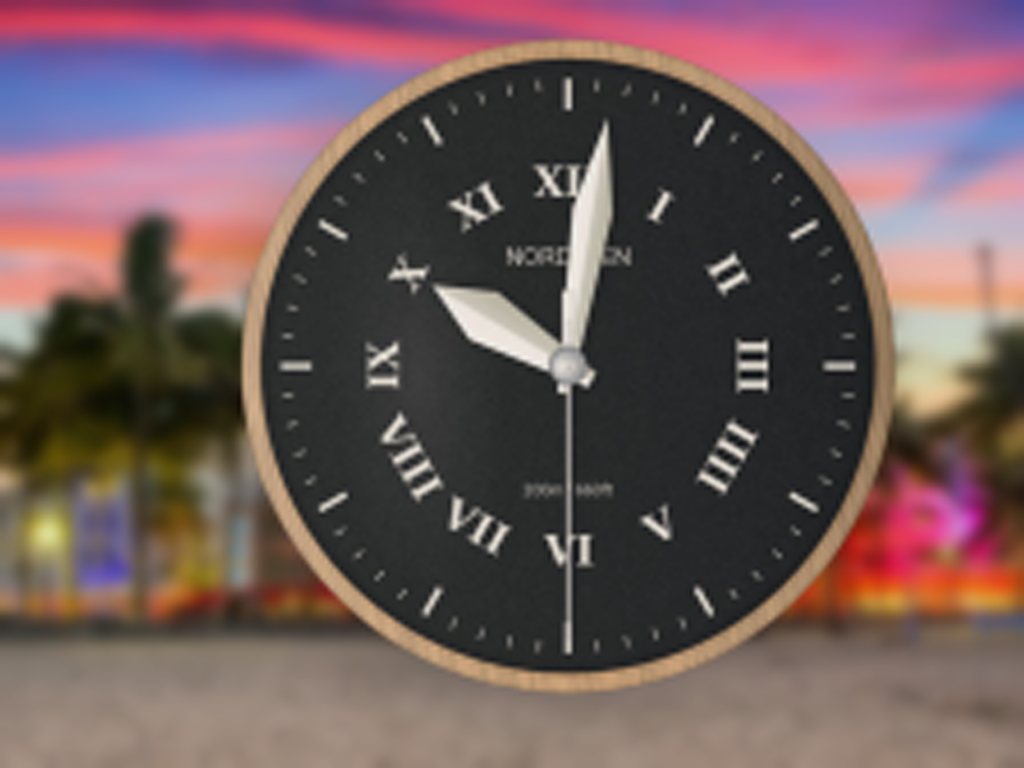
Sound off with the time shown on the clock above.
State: 10:01:30
